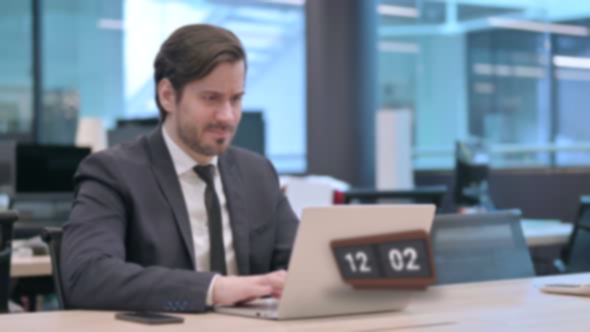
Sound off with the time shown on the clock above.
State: 12:02
